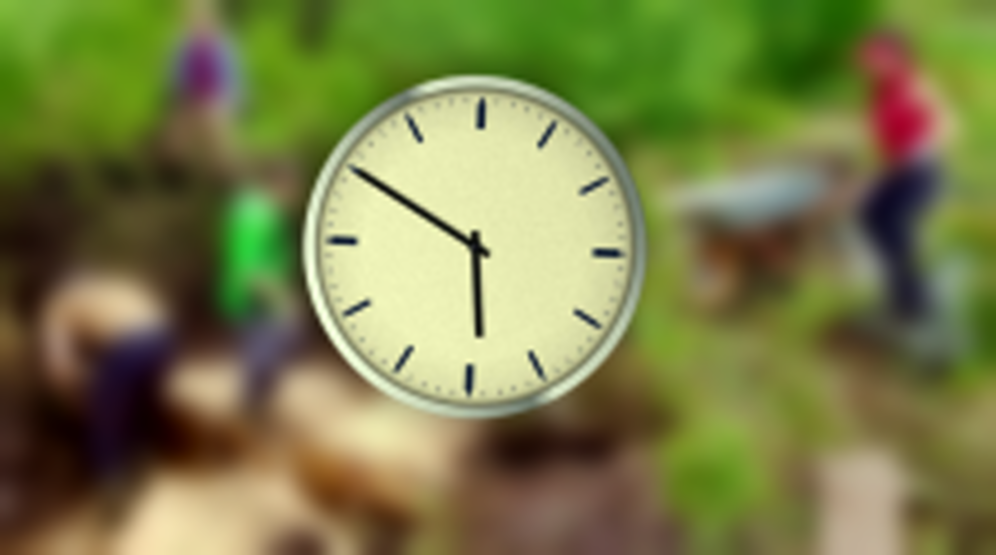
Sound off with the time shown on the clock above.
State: 5:50
